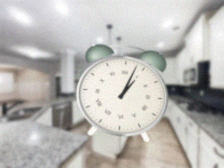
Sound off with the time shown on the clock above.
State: 1:03
